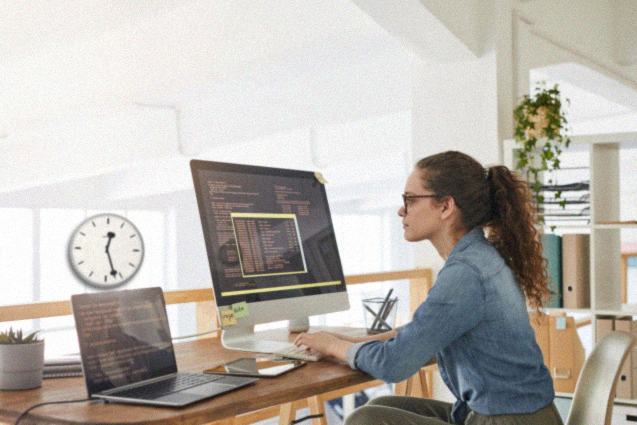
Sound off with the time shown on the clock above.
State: 12:27
